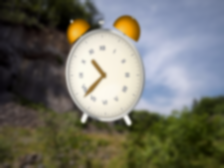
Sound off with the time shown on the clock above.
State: 10:38
